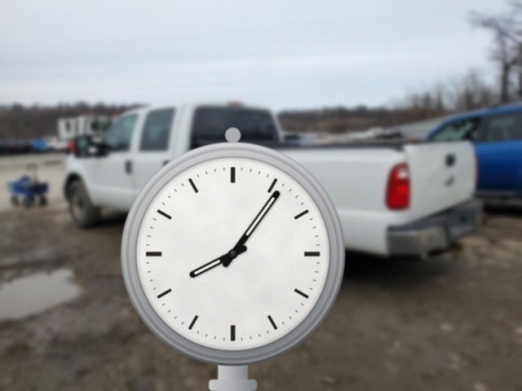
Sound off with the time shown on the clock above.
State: 8:06
